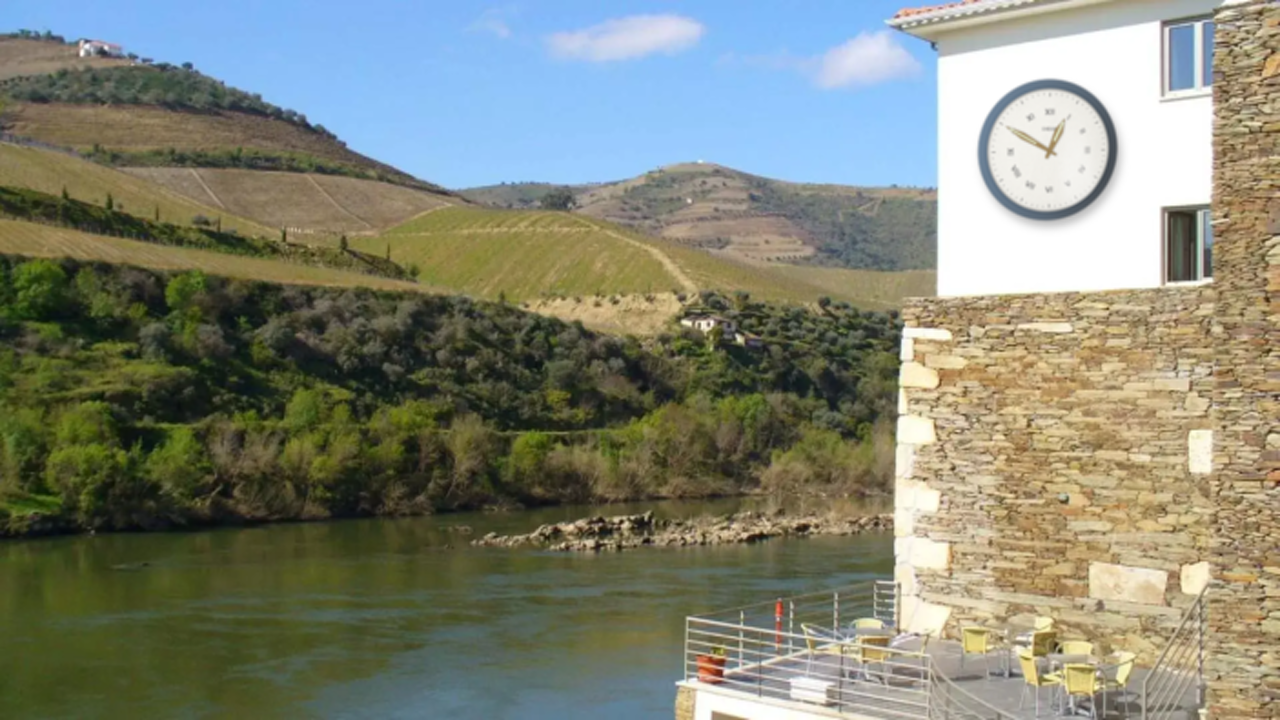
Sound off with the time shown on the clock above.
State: 12:50
